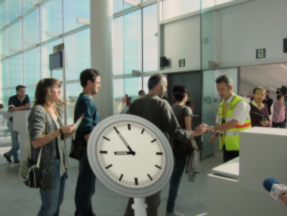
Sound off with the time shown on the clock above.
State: 8:55
